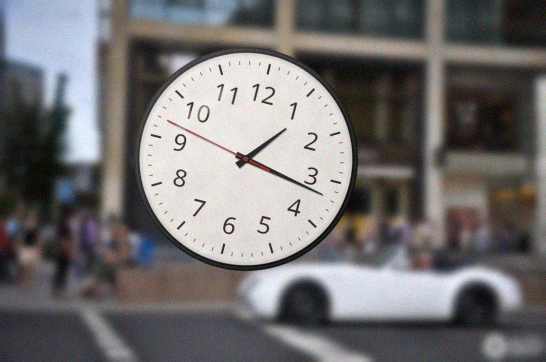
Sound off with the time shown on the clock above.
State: 1:16:47
